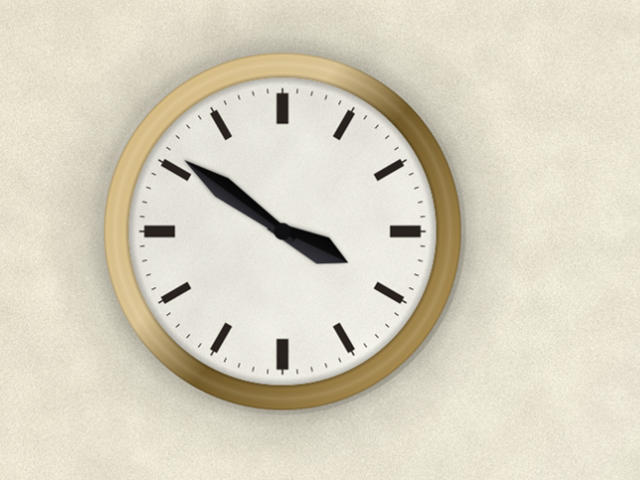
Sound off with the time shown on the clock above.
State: 3:51
